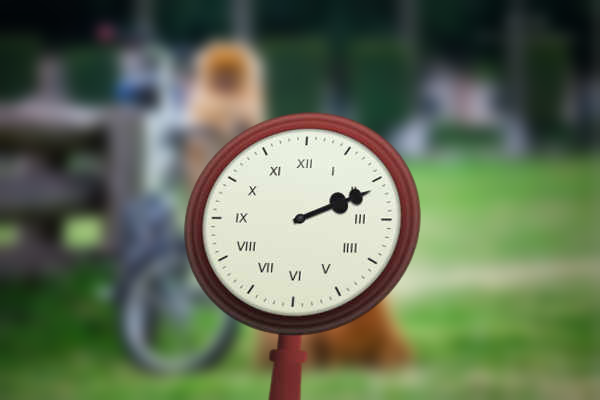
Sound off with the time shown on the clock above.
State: 2:11
